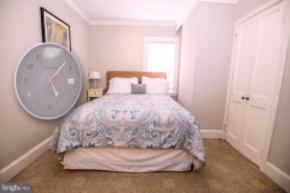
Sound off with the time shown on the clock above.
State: 5:07
